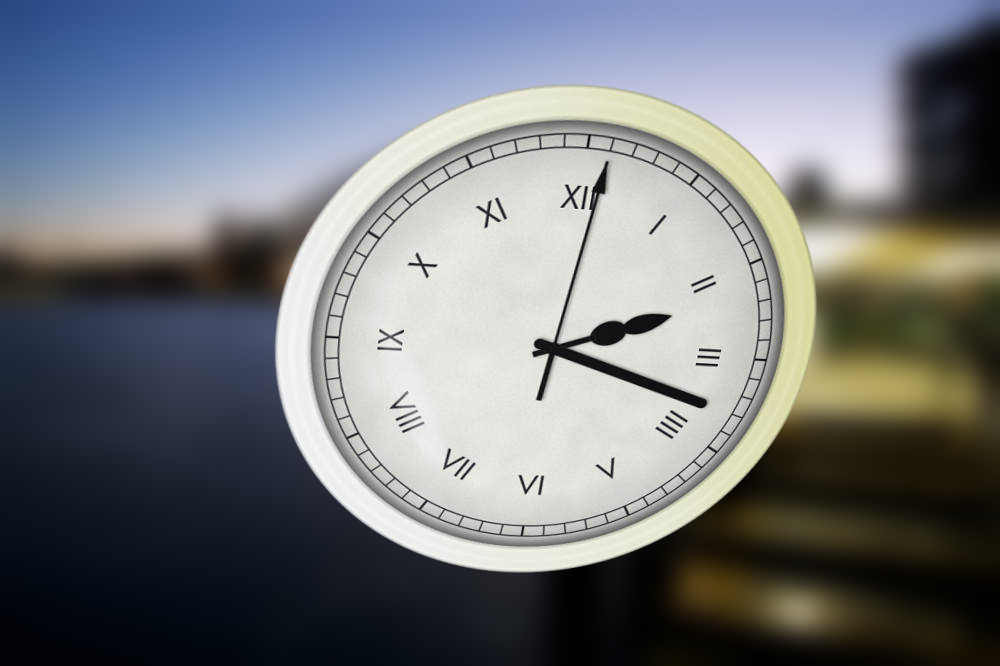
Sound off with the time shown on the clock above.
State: 2:18:01
